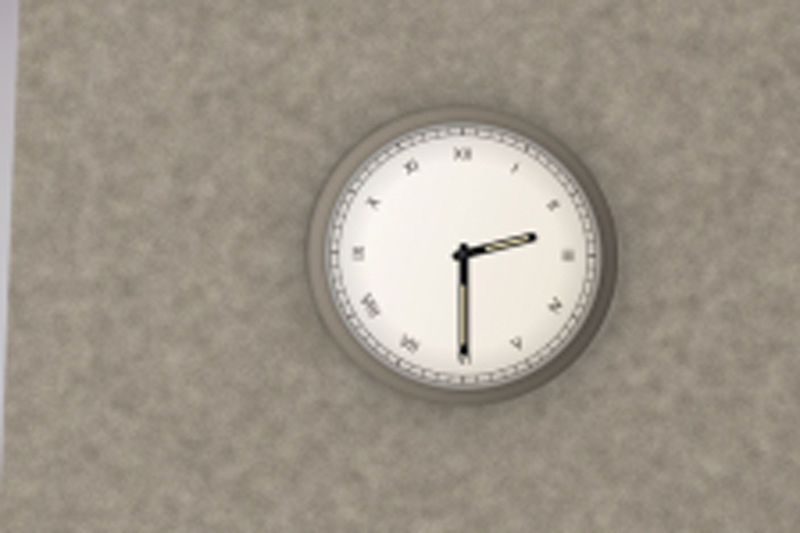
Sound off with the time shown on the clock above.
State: 2:30
